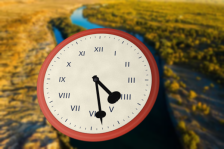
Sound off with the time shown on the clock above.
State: 4:28
